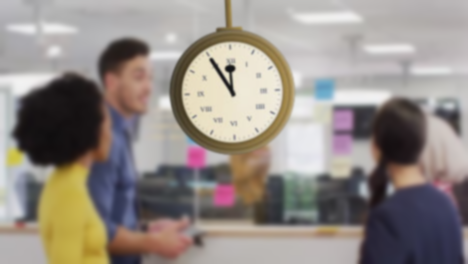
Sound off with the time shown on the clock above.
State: 11:55
